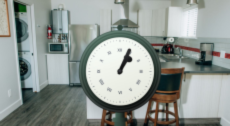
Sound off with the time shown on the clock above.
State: 1:04
